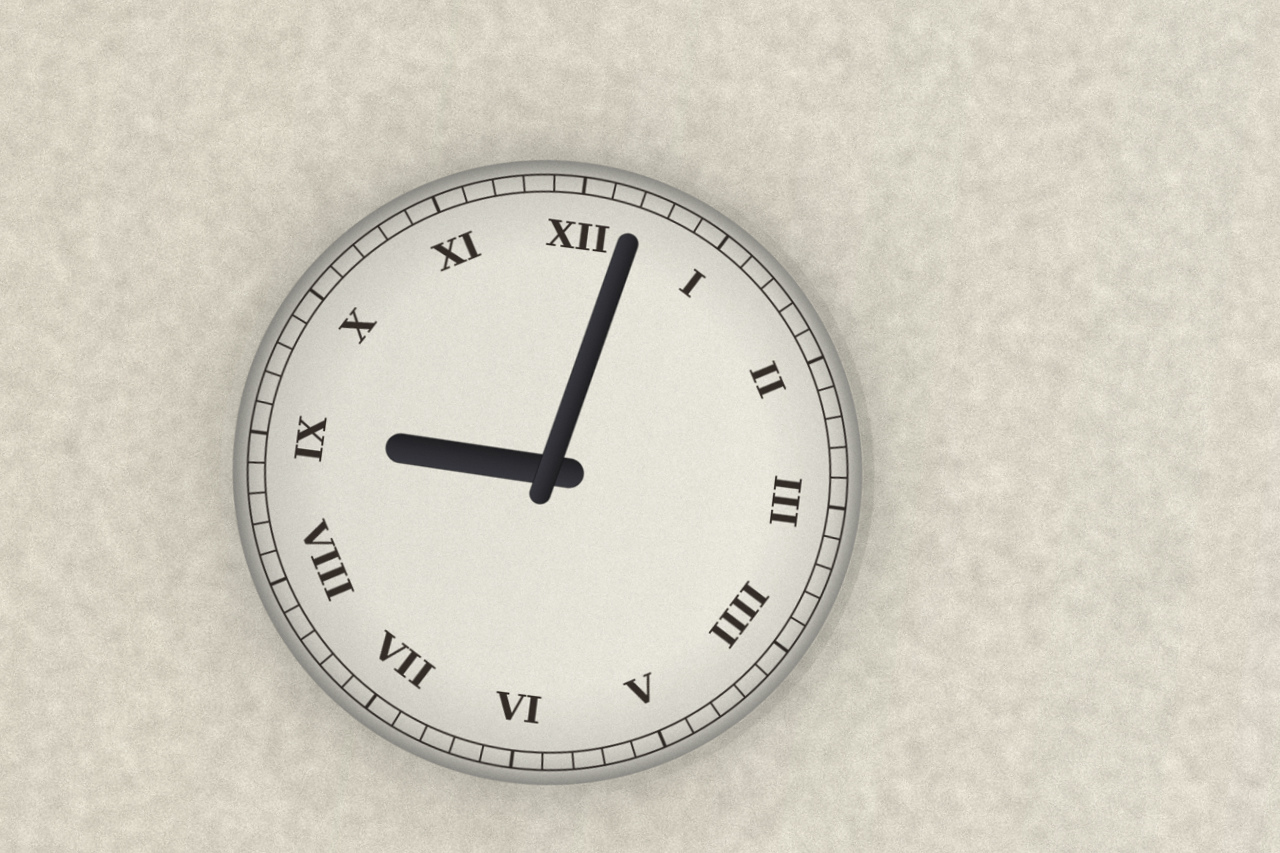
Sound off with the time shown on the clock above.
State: 9:02
